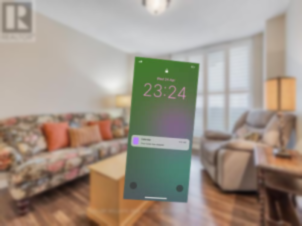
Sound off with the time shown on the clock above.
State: 23:24
